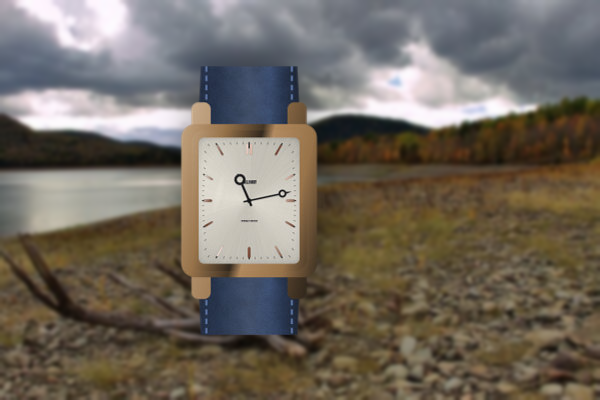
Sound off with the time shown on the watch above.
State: 11:13
